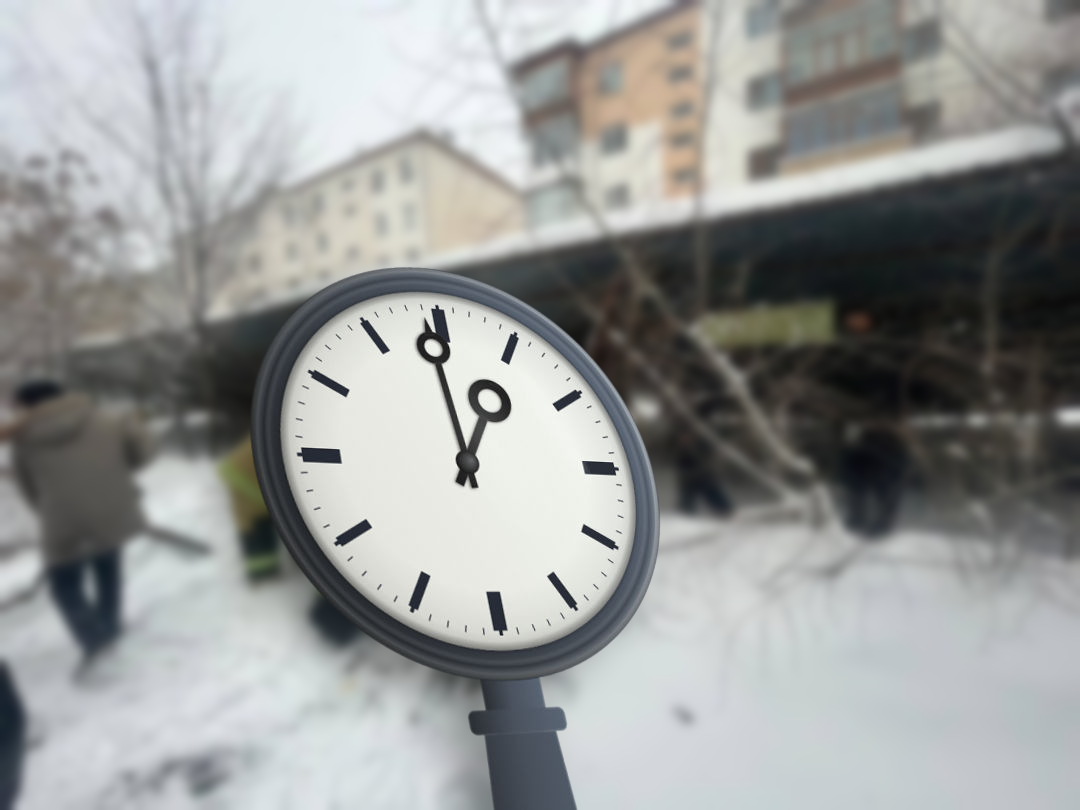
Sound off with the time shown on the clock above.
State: 12:59
